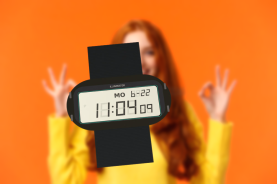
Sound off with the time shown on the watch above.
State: 11:04:09
